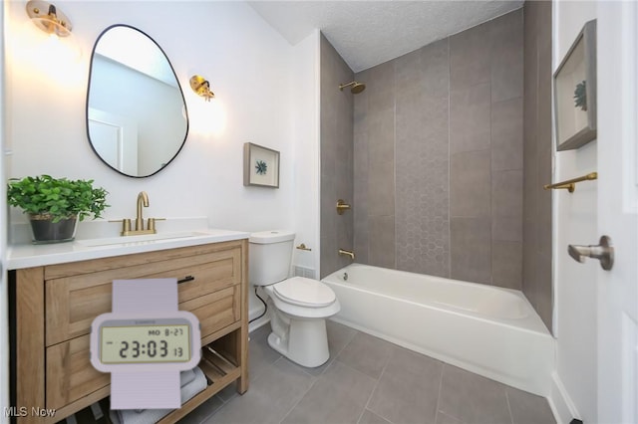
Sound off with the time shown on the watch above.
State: 23:03
